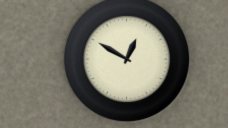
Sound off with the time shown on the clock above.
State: 12:50
